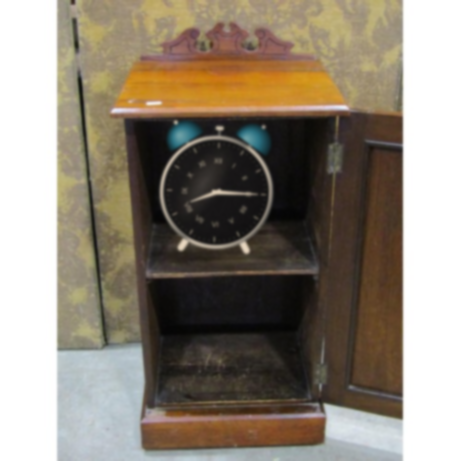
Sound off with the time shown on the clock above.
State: 8:15
